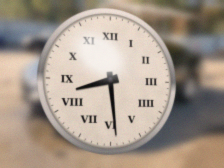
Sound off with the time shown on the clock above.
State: 8:29
